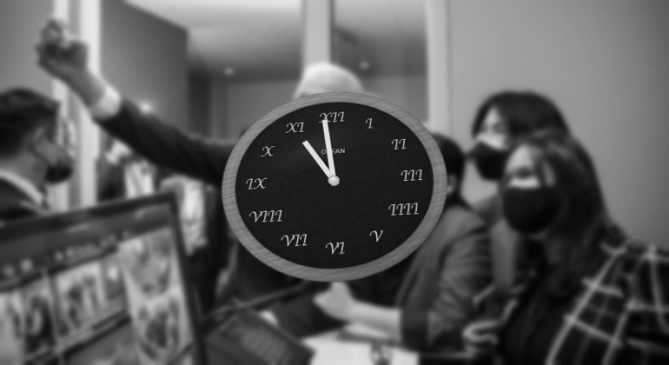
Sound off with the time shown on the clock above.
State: 10:59
